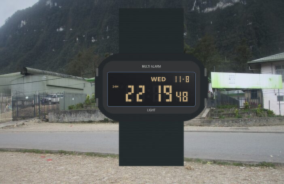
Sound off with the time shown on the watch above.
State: 22:19:48
